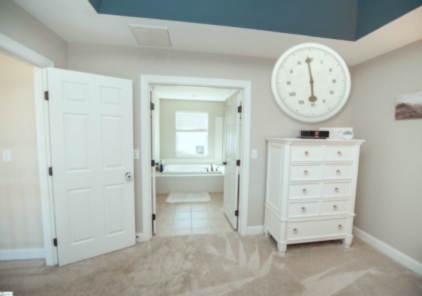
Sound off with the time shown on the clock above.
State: 5:59
